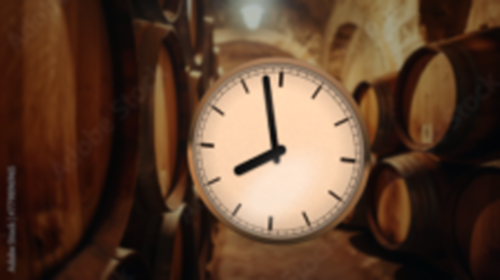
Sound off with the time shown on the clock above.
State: 7:58
